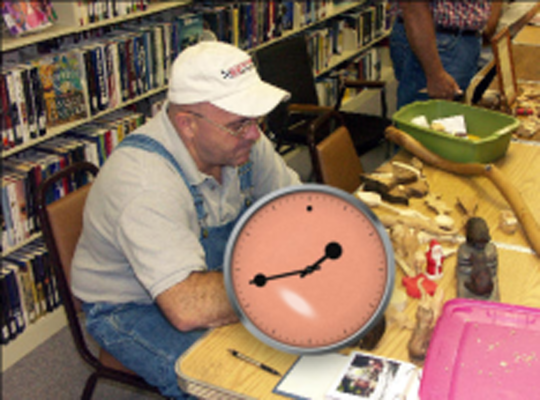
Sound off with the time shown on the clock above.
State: 1:43
